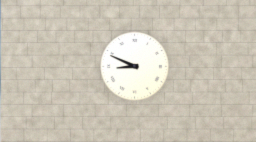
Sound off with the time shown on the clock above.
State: 8:49
